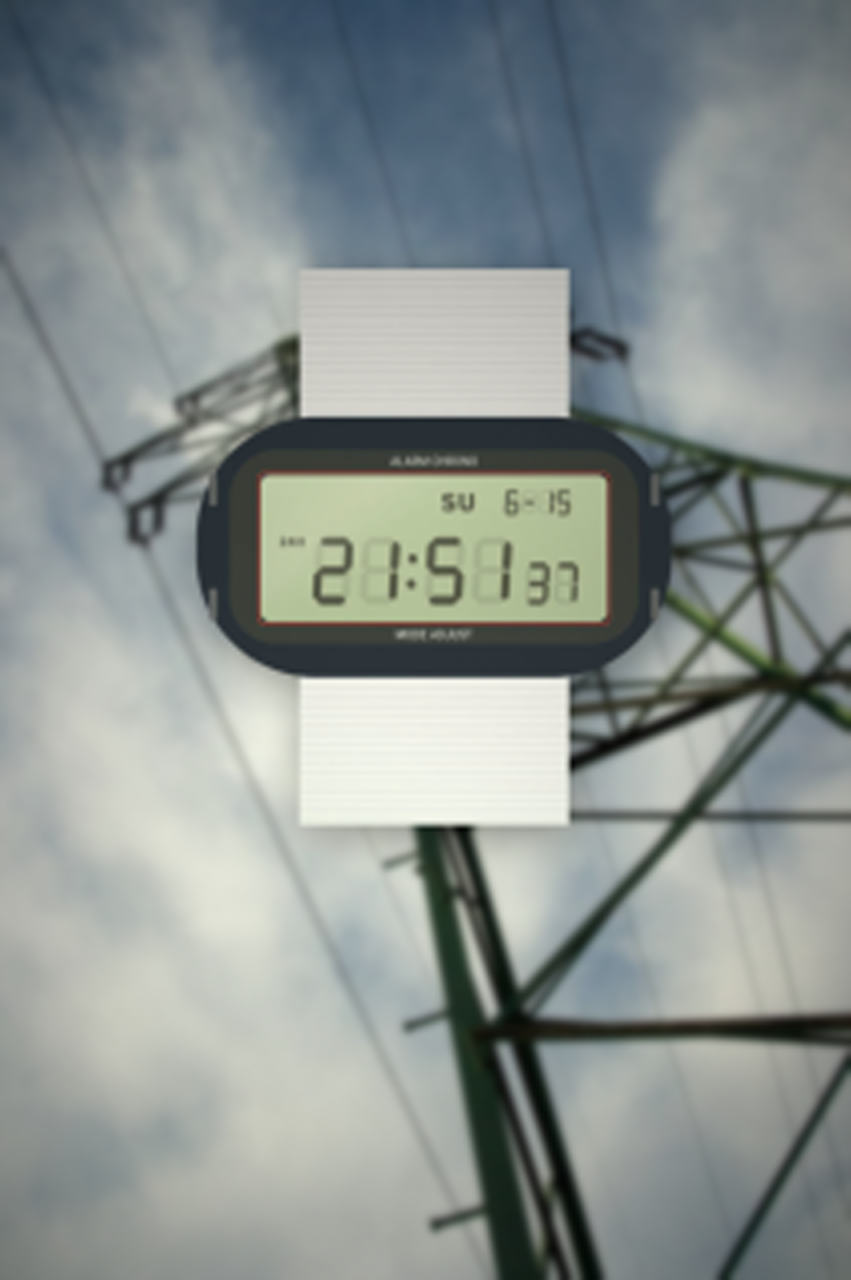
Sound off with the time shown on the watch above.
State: 21:51:37
